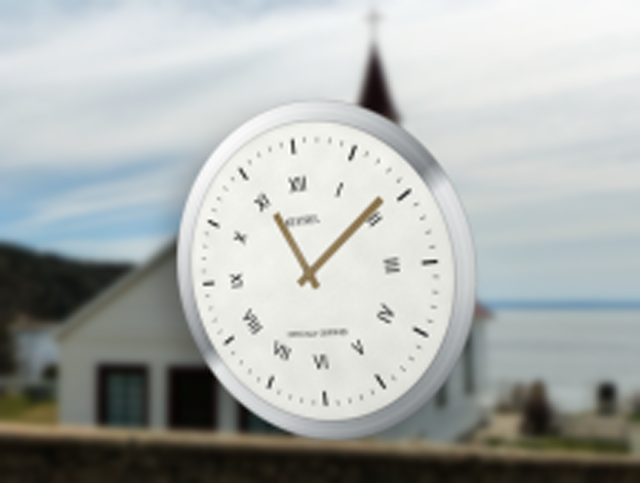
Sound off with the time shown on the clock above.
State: 11:09
